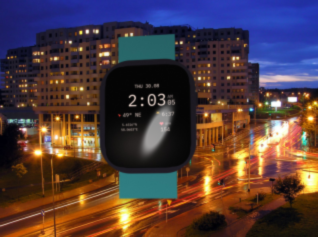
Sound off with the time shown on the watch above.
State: 2:03
